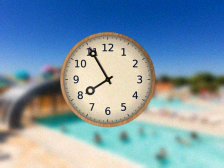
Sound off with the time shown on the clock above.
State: 7:55
